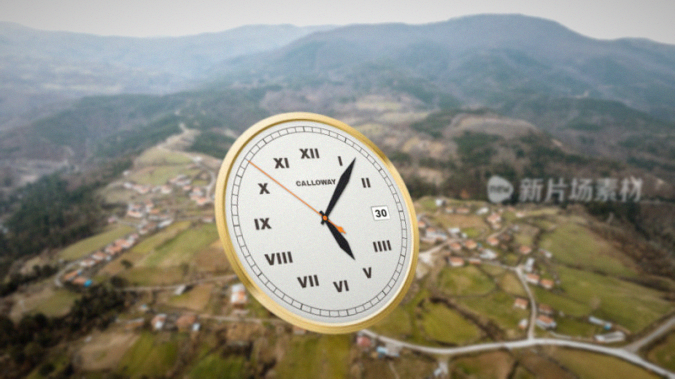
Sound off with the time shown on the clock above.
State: 5:06:52
